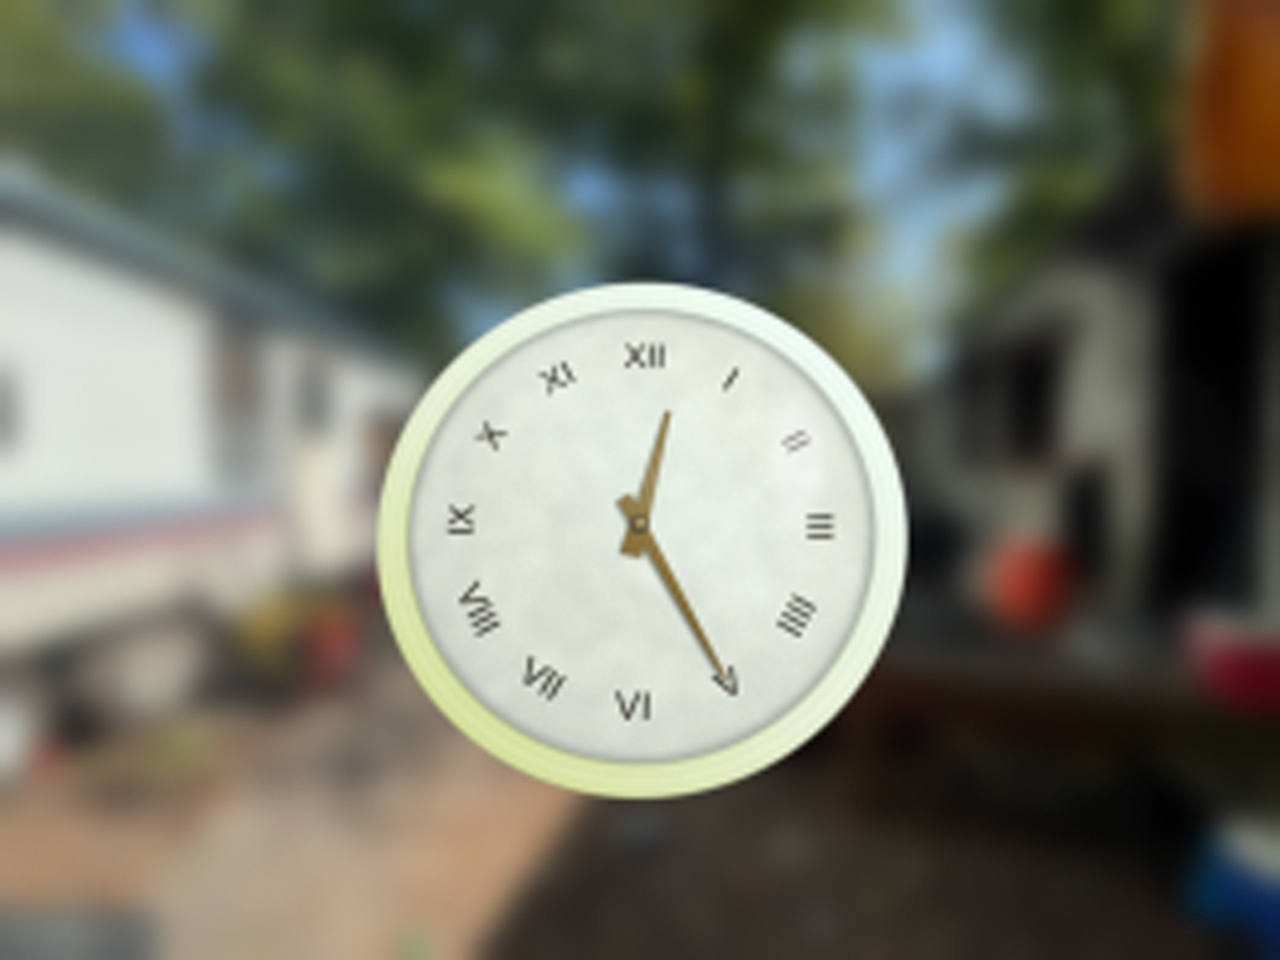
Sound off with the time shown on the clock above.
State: 12:25
